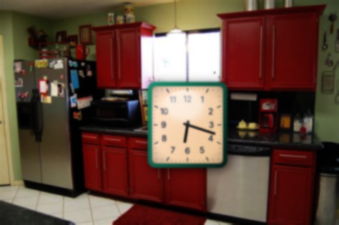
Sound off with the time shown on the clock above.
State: 6:18
